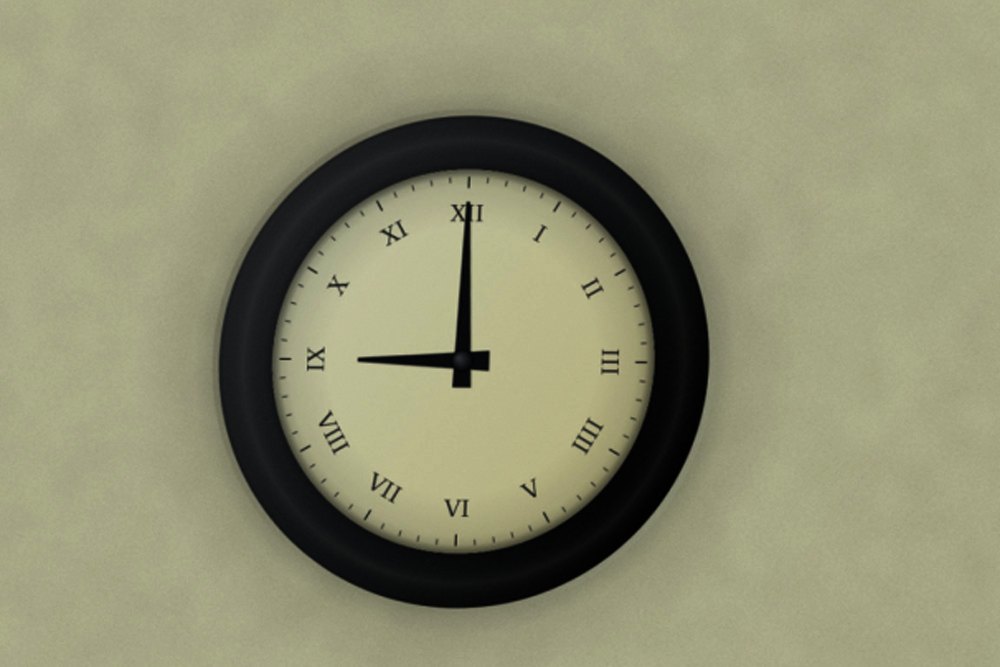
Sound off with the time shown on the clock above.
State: 9:00
